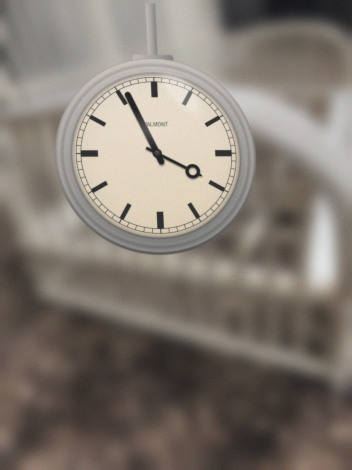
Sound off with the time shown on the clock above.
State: 3:56
